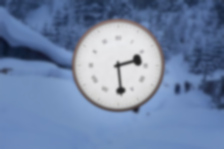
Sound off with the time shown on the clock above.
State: 2:29
